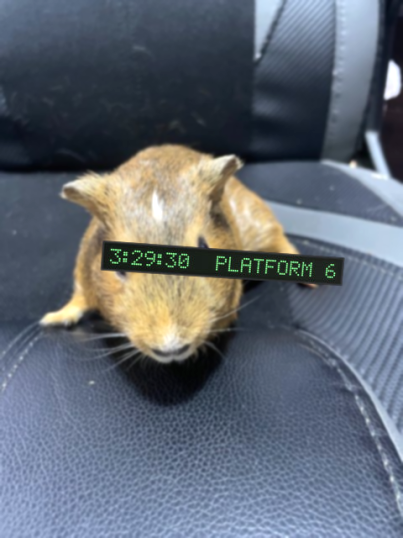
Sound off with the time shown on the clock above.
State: 3:29:30
